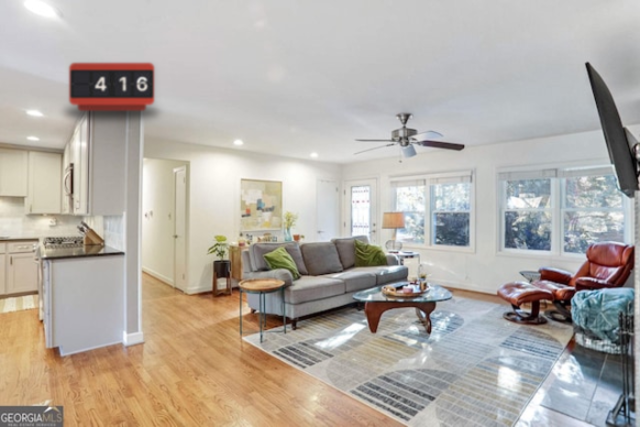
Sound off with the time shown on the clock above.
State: 4:16
